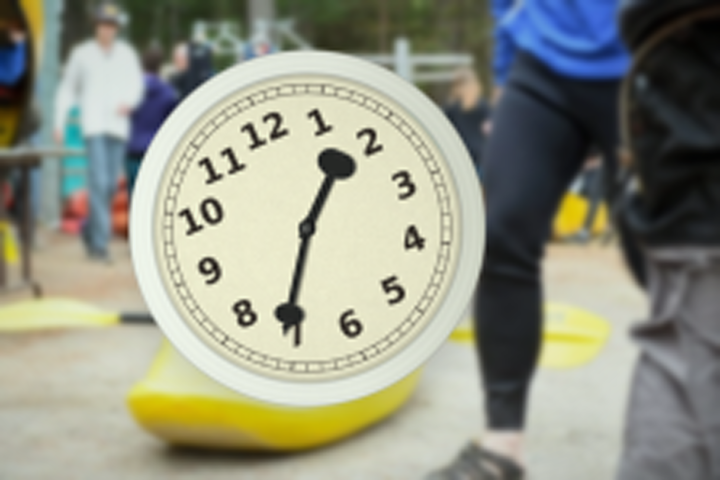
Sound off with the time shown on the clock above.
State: 1:36
